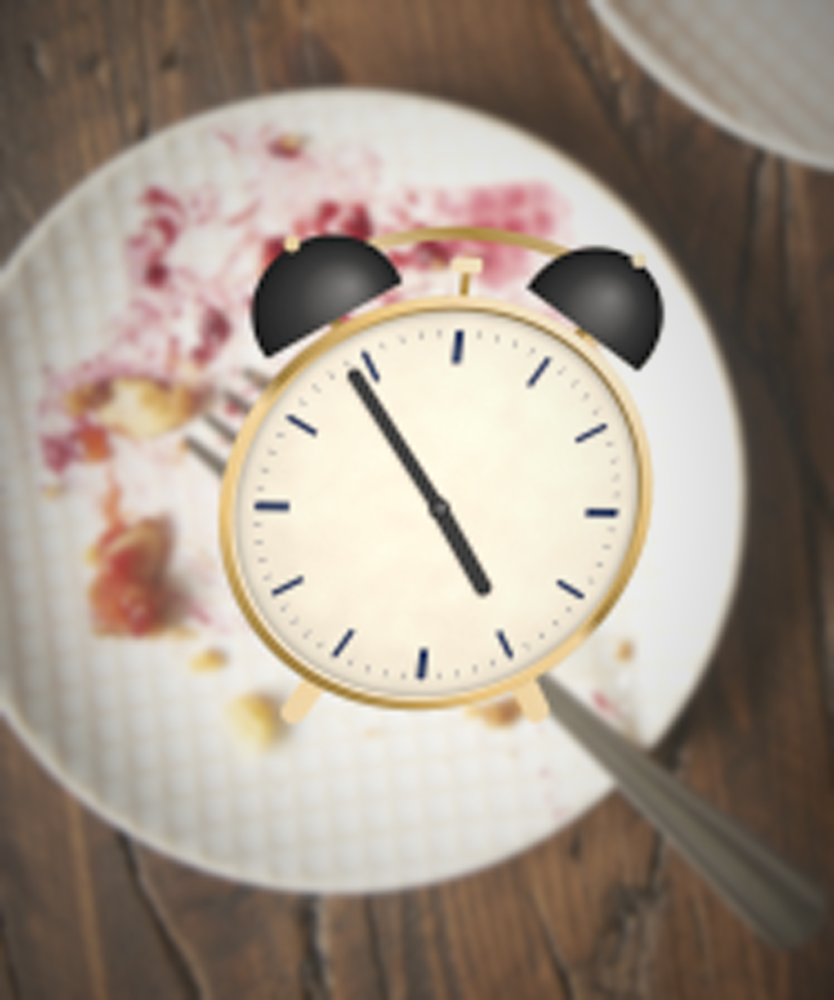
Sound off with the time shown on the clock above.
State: 4:54
